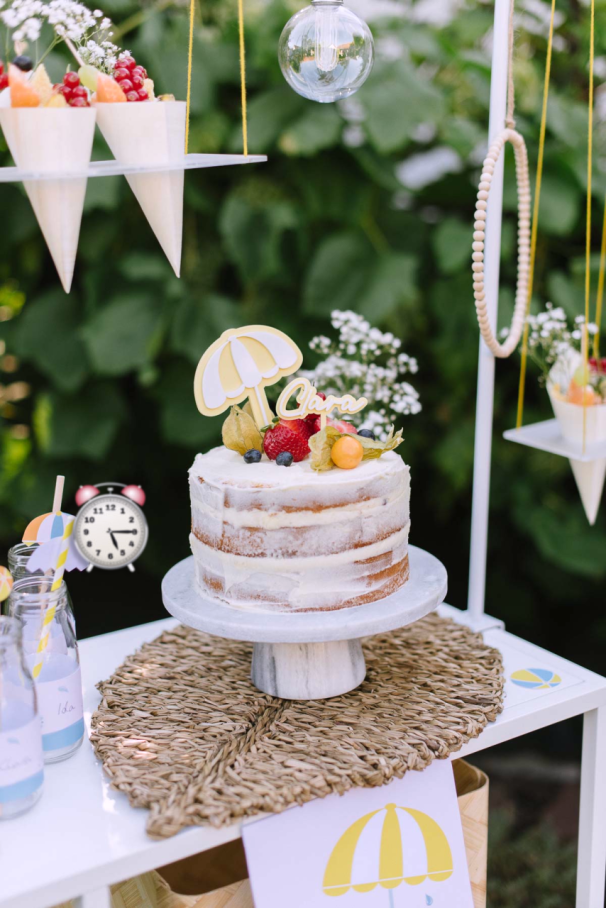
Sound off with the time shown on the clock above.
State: 5:15
